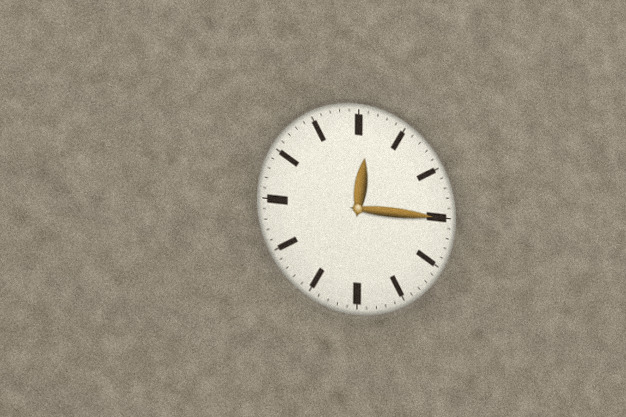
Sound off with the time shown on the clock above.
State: 12:15
